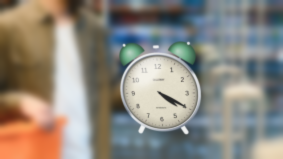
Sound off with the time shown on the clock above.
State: 4:20
